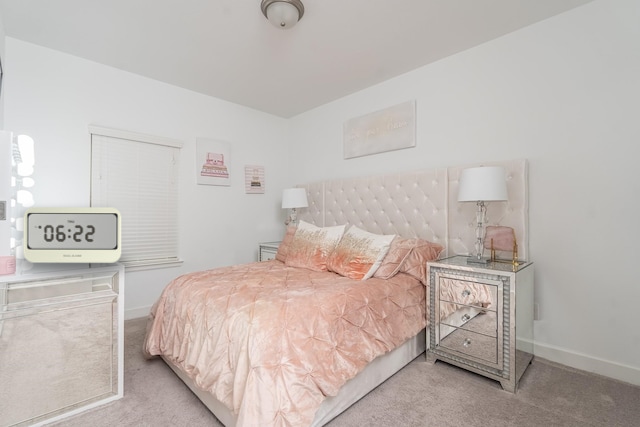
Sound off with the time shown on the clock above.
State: 6:22
